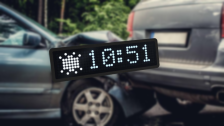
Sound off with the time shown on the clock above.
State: 10:51
